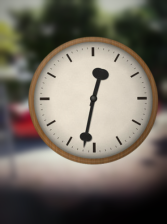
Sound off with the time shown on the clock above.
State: 12:32
